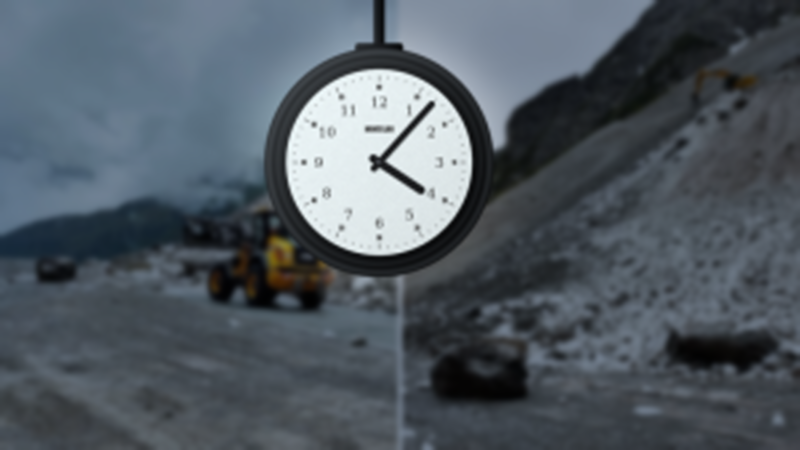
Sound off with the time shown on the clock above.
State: 4:07
